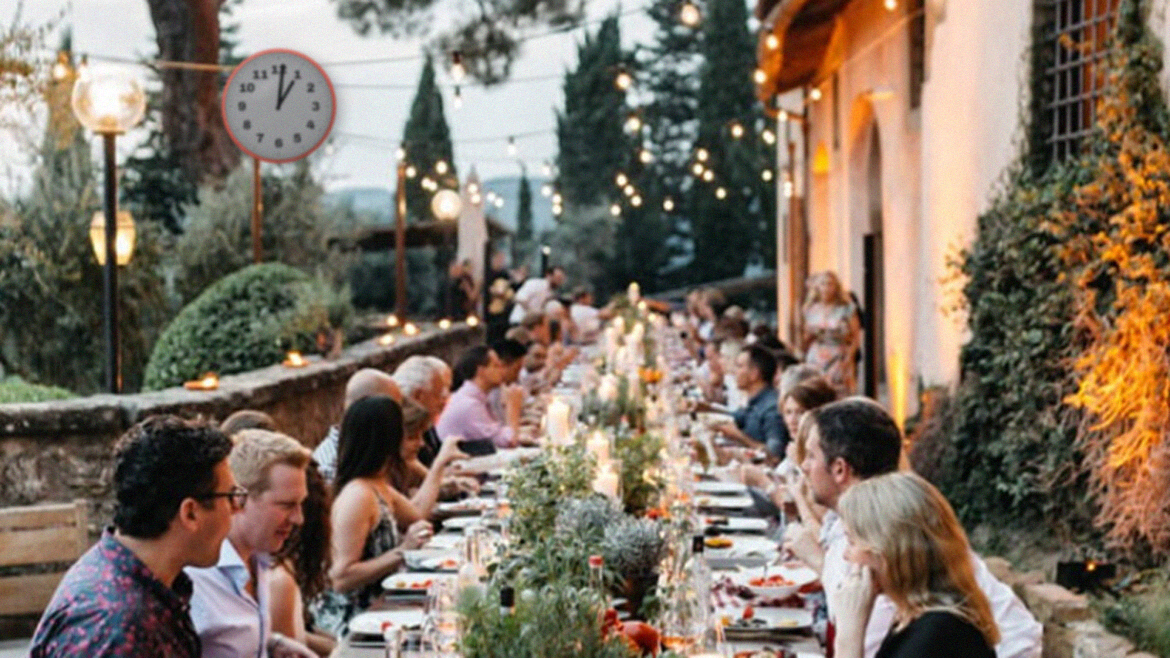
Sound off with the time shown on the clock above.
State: 1:01
